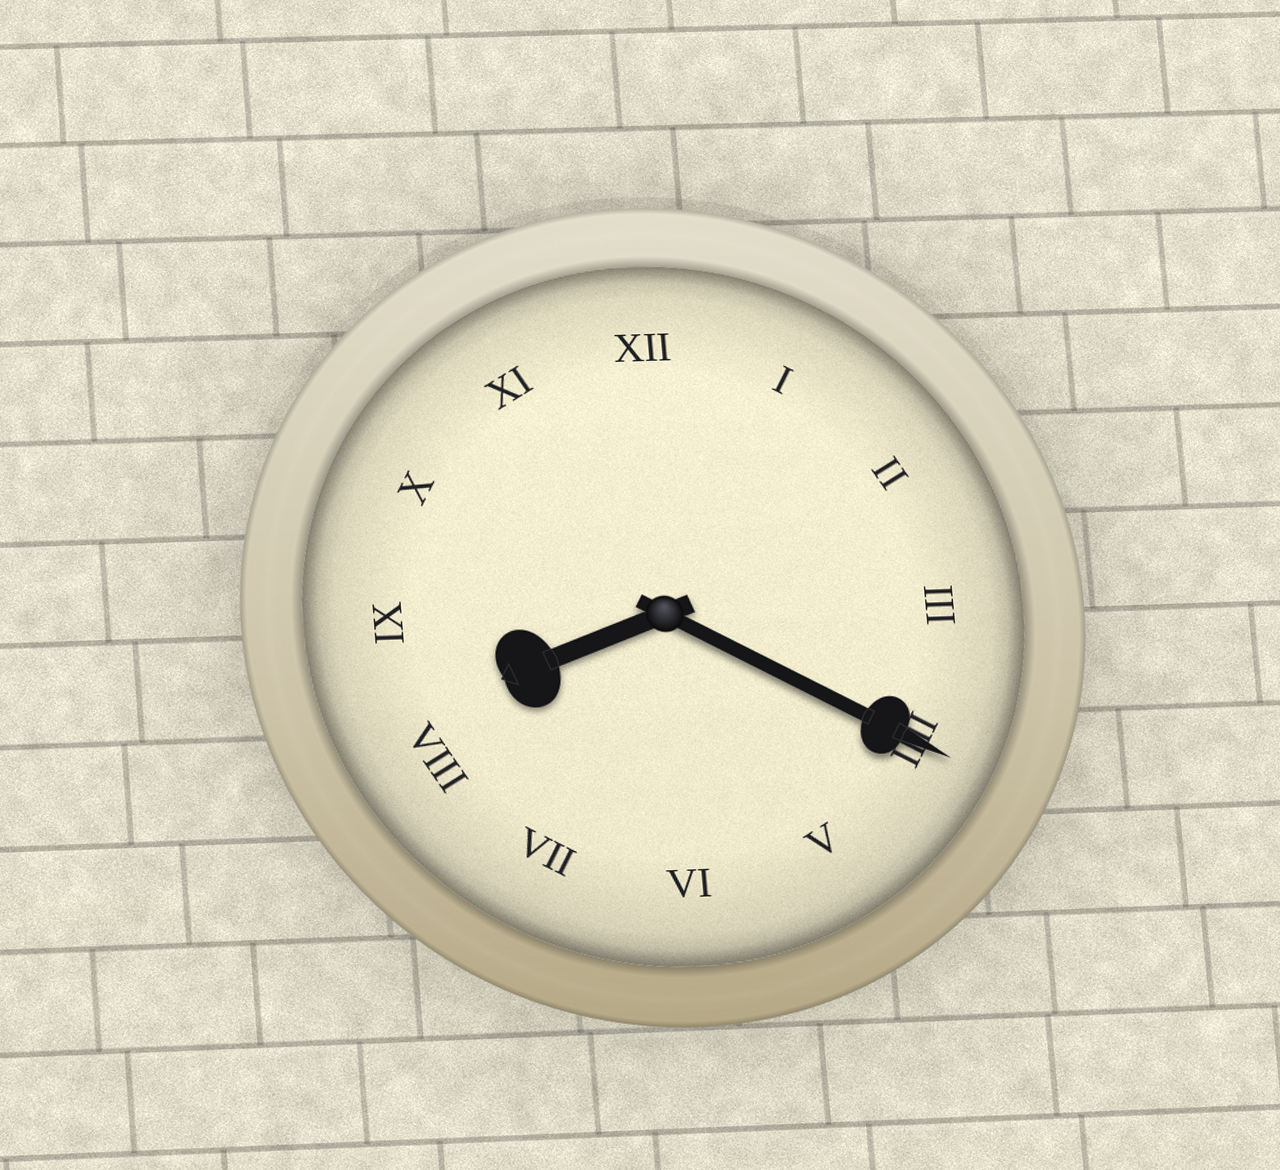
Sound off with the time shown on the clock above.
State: 8:20
